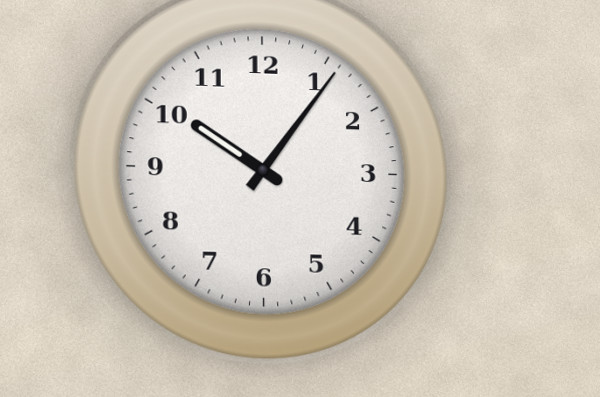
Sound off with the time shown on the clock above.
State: 10:06
